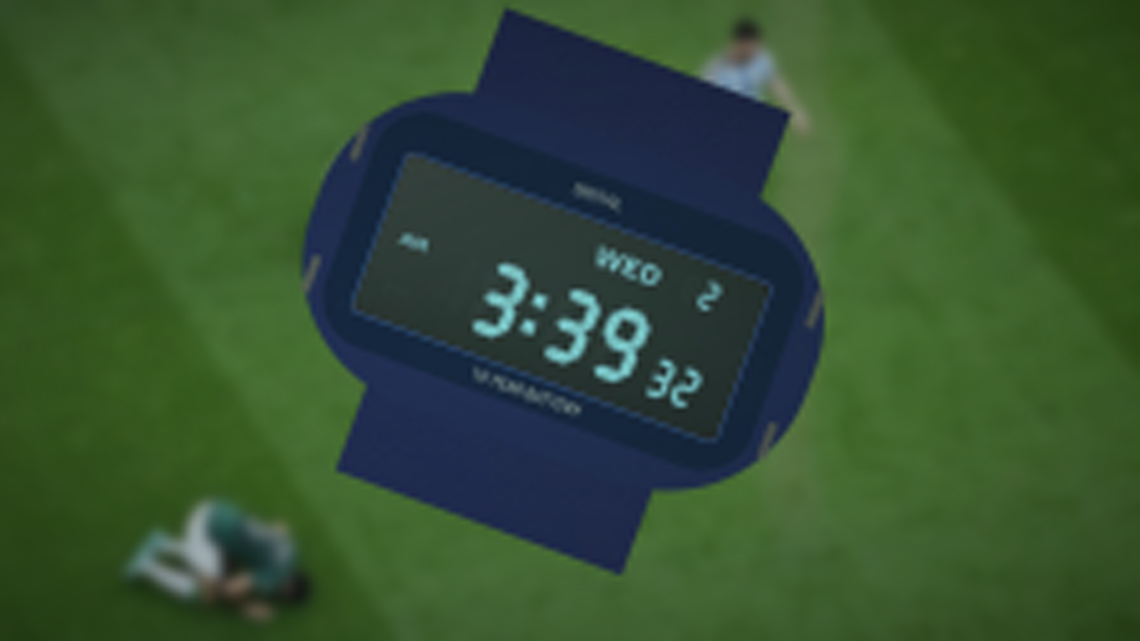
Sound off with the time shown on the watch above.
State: 3:39:32
